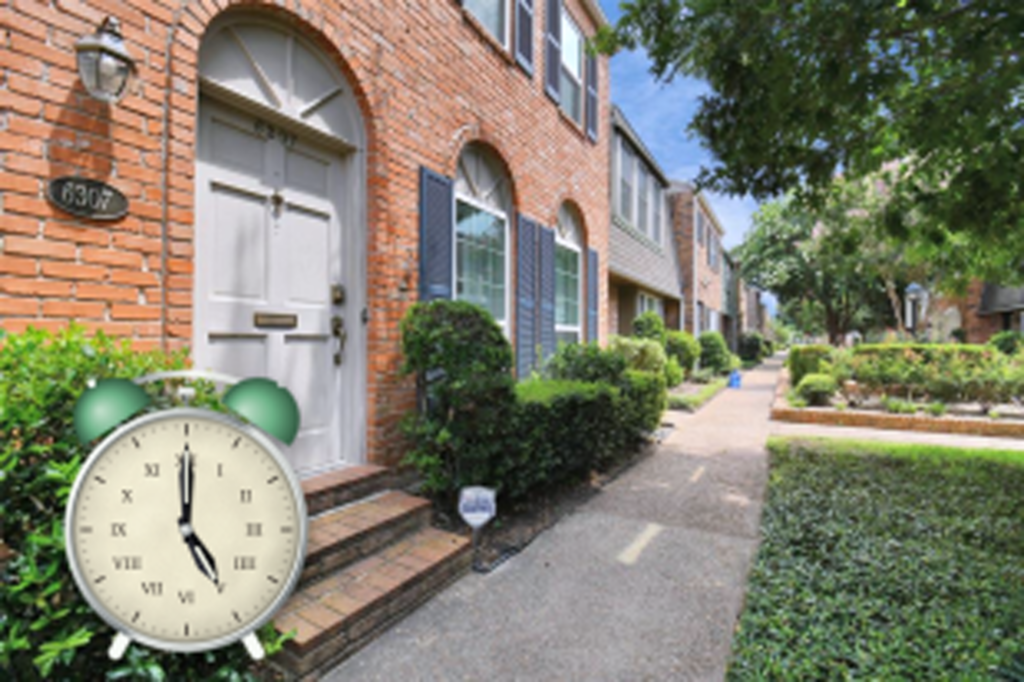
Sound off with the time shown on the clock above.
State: 5:00
